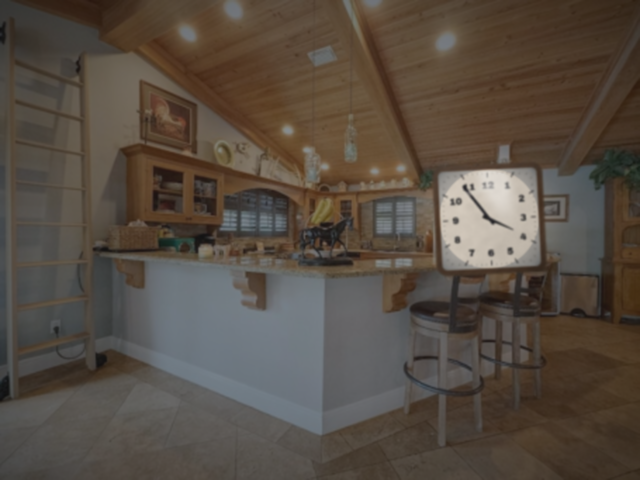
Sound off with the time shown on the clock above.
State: 3:54
